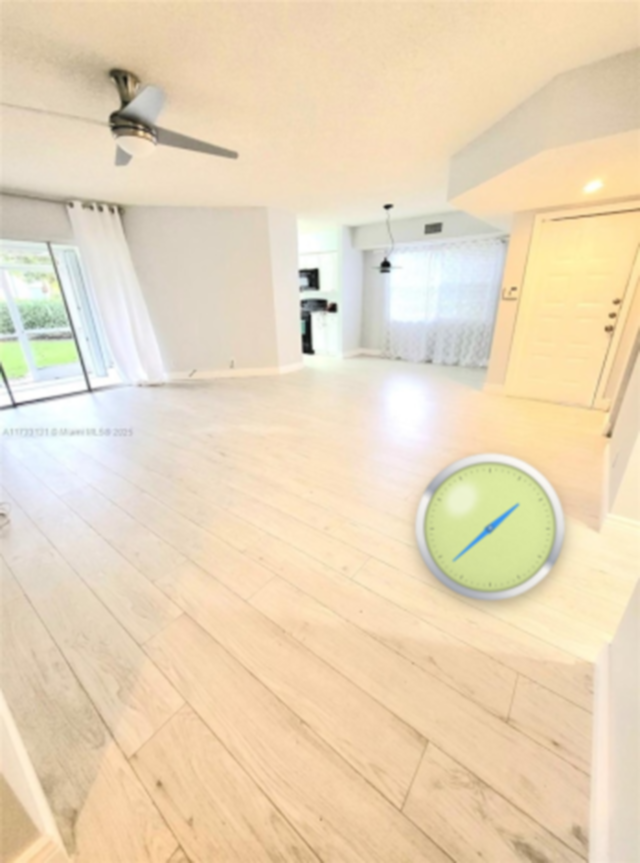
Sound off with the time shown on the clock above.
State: 1:38
